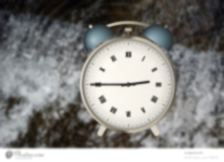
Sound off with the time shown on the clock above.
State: 2:45
